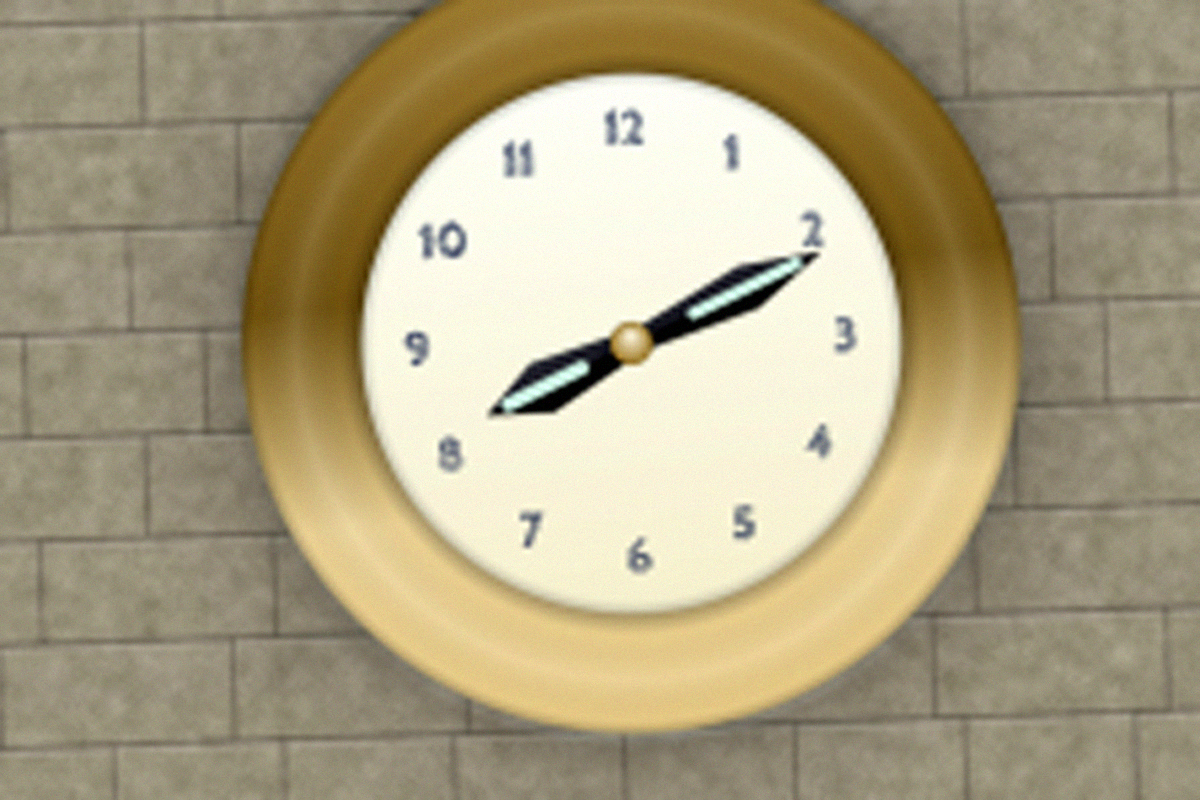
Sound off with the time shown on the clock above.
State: 8:11
